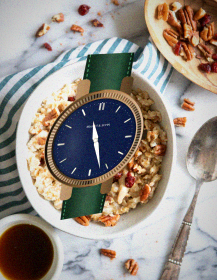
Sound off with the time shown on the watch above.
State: 11:27
